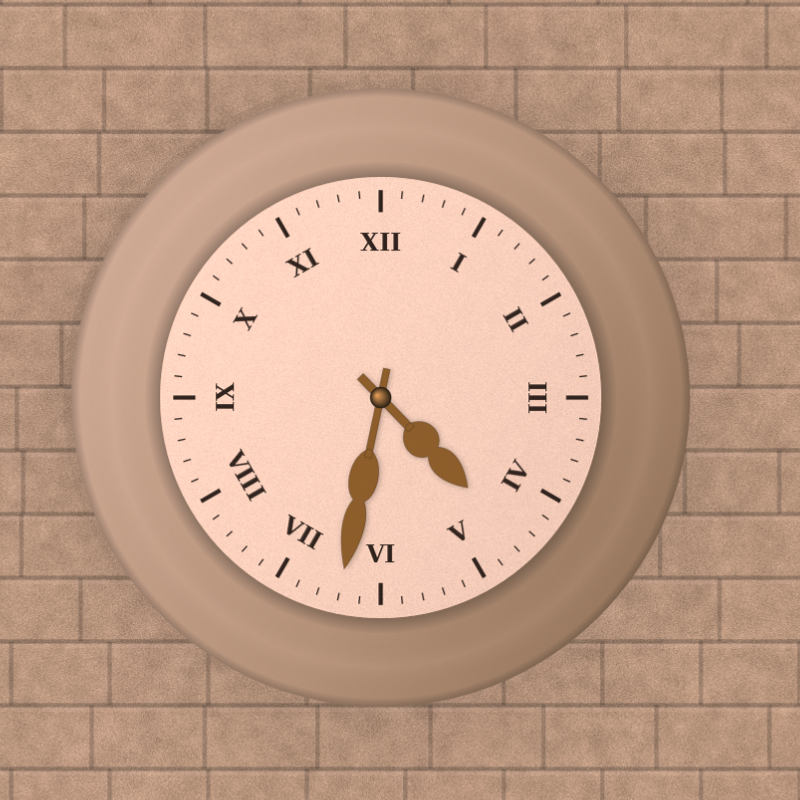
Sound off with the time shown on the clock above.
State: 4:32
